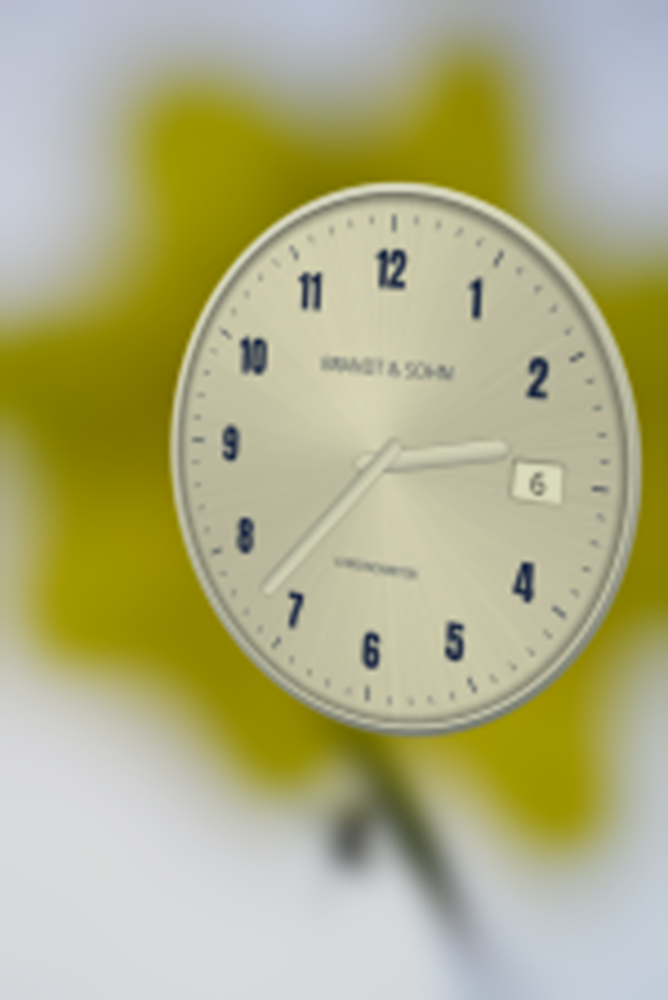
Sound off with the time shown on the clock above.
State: 2:37
